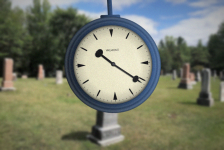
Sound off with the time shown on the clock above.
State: 10:21
